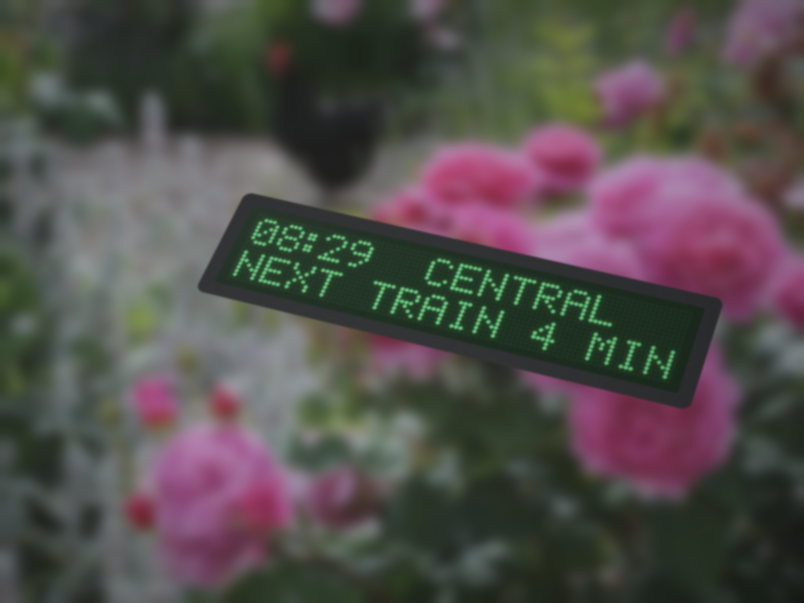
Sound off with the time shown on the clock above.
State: 8:29
